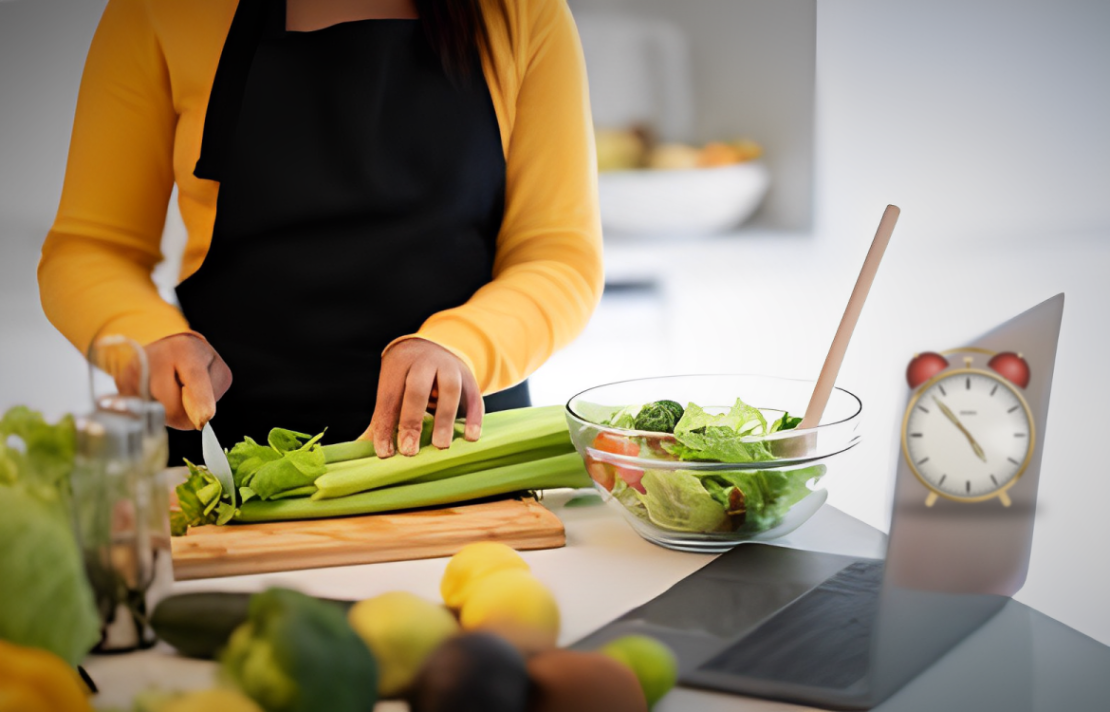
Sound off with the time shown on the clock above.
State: 4:53
